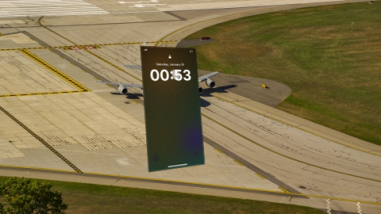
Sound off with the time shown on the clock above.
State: 0:53
